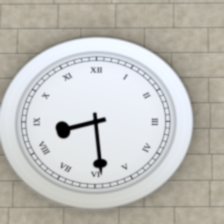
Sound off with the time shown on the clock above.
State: 8:29
